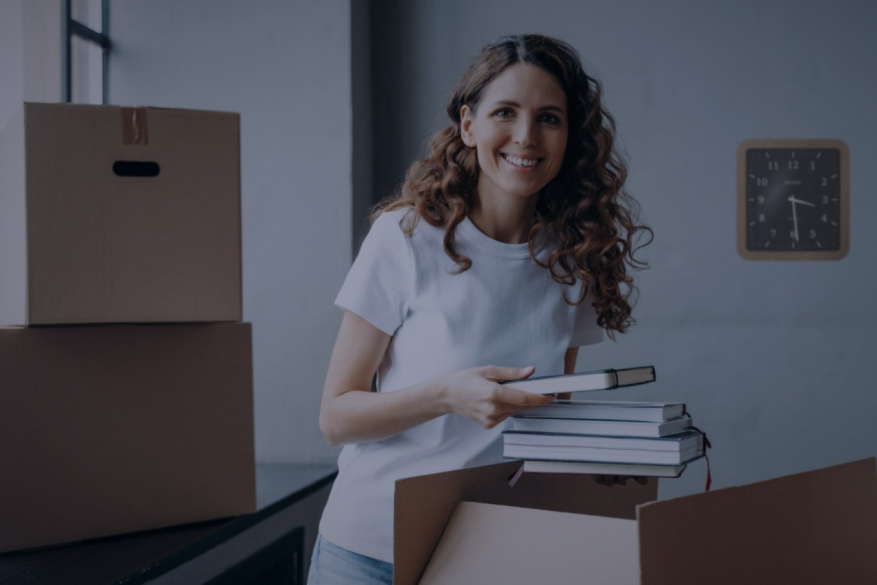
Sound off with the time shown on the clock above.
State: 3:29
